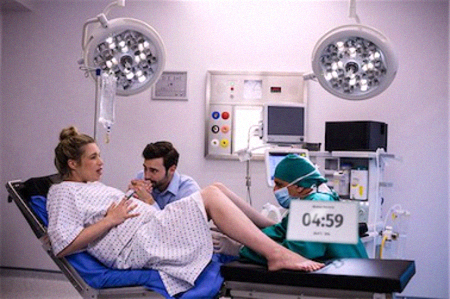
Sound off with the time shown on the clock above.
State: 4:59
